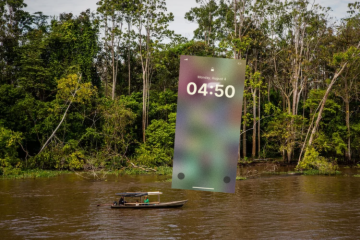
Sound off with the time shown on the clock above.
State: 4:50
